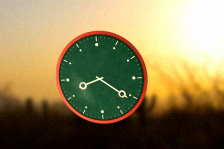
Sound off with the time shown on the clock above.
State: 8:21
